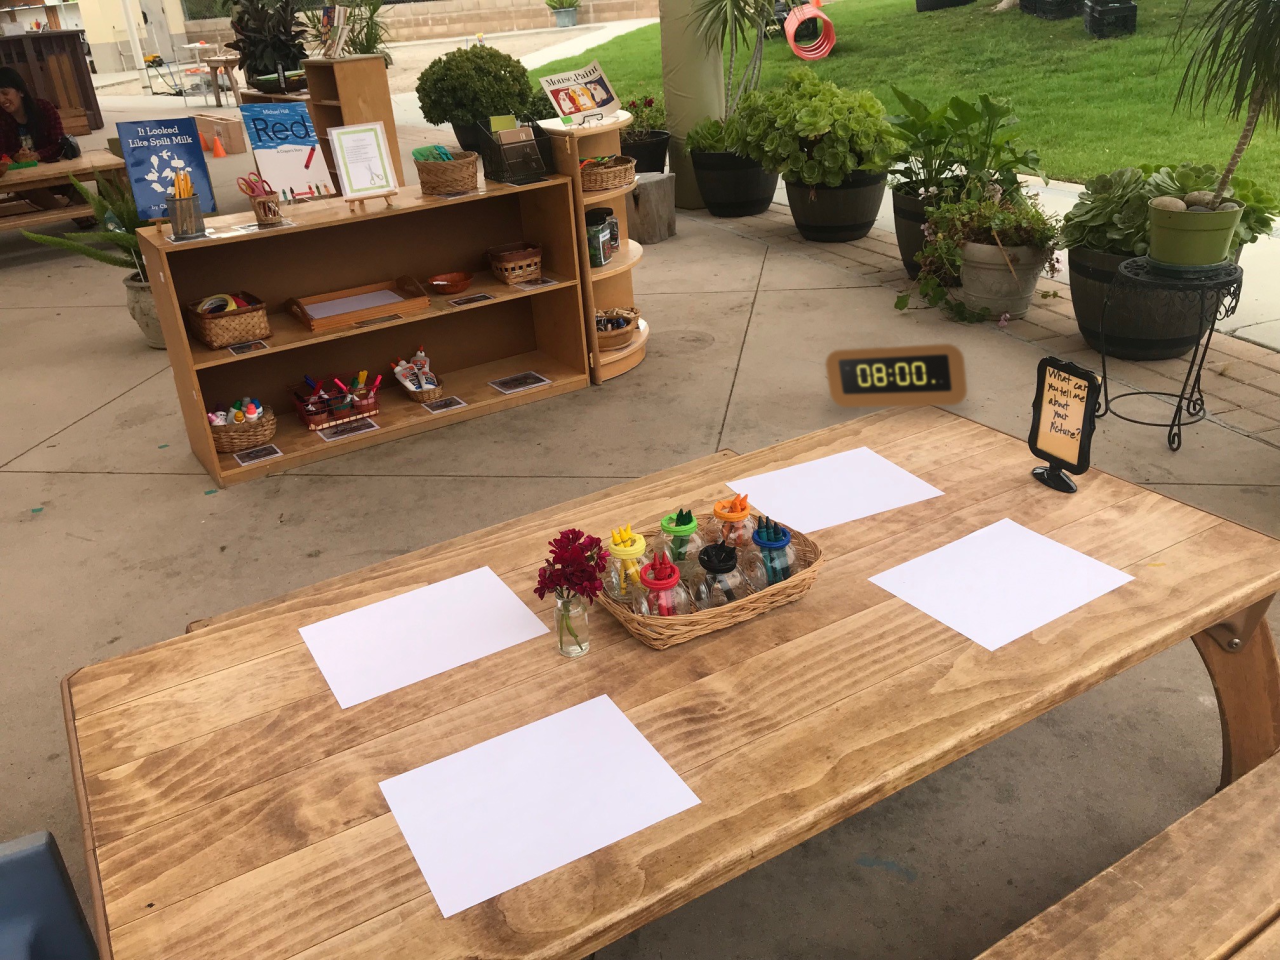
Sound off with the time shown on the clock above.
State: 8:00
